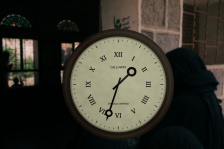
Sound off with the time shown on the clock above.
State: 1:33
